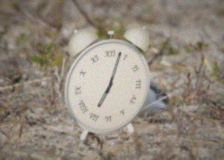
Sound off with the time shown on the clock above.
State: 7:03
